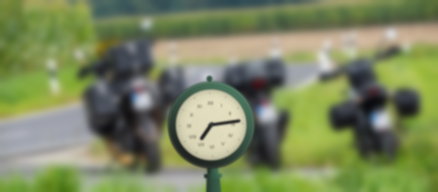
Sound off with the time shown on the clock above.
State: 7:14
